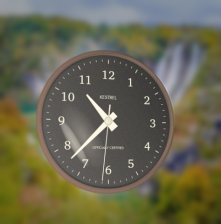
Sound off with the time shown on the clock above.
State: 10:37:31
